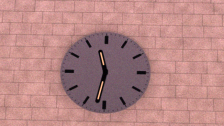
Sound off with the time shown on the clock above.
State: 11:32
